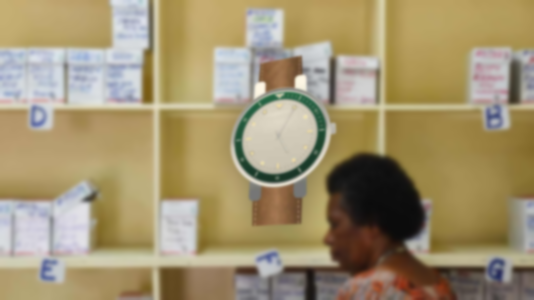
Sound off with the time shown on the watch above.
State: 5:05
